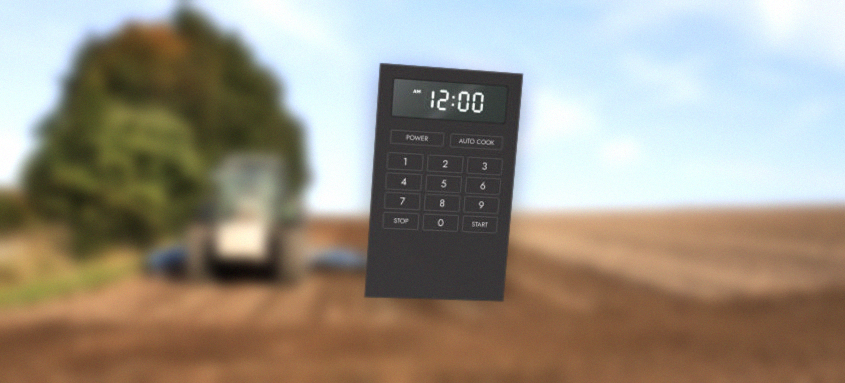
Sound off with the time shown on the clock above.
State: 12:00
